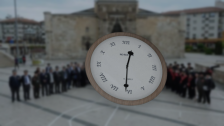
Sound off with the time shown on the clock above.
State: 12:31
